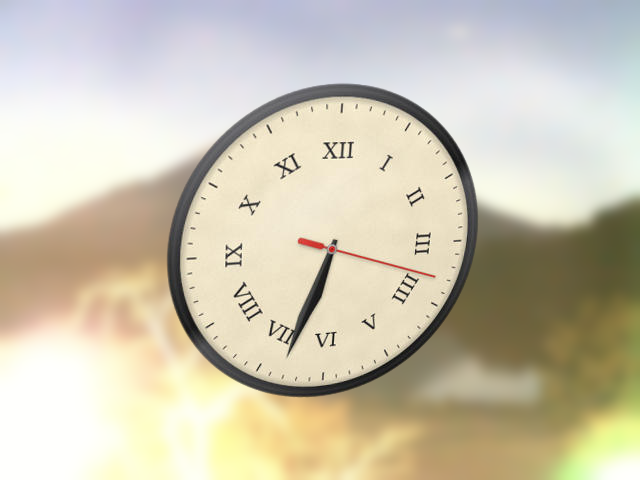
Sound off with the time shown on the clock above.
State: 6:33:18
